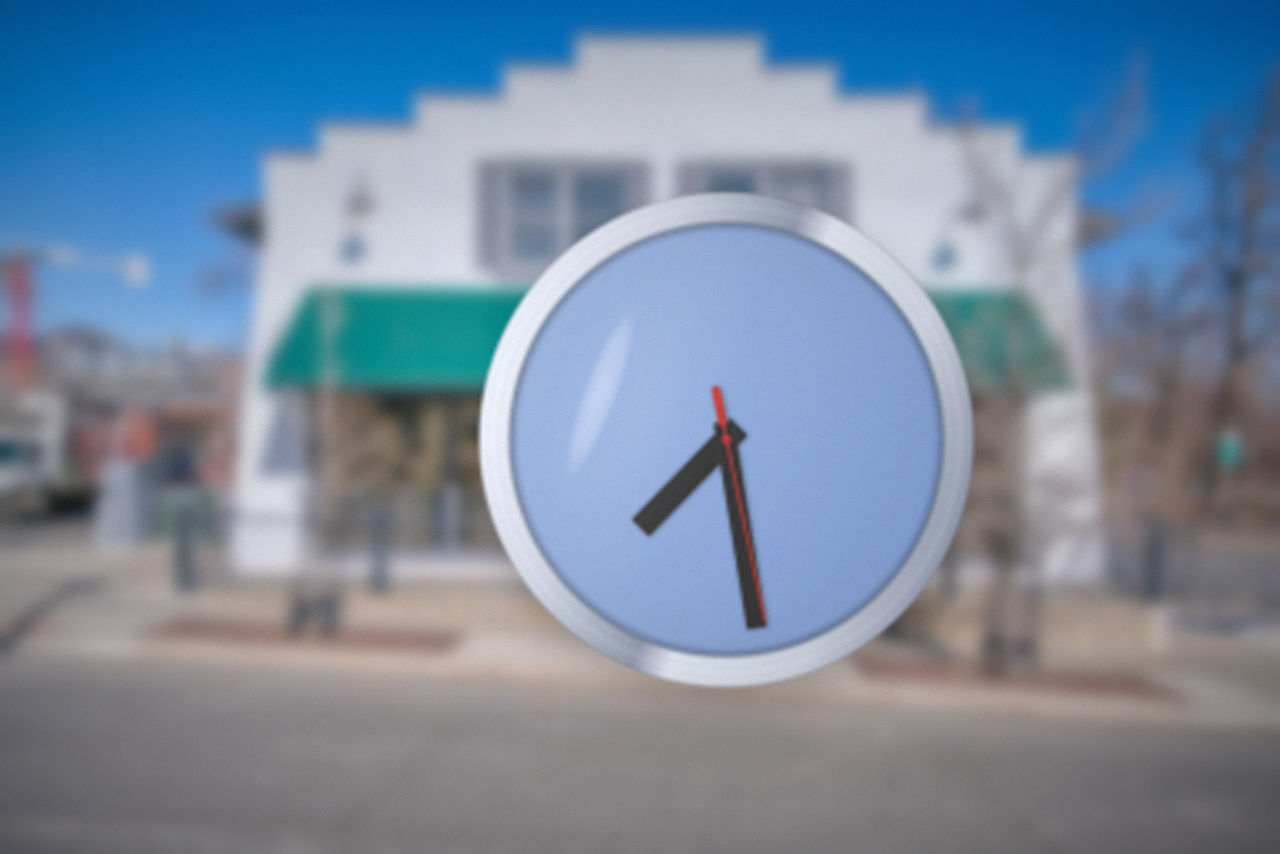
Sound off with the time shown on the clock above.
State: 7:28:28
